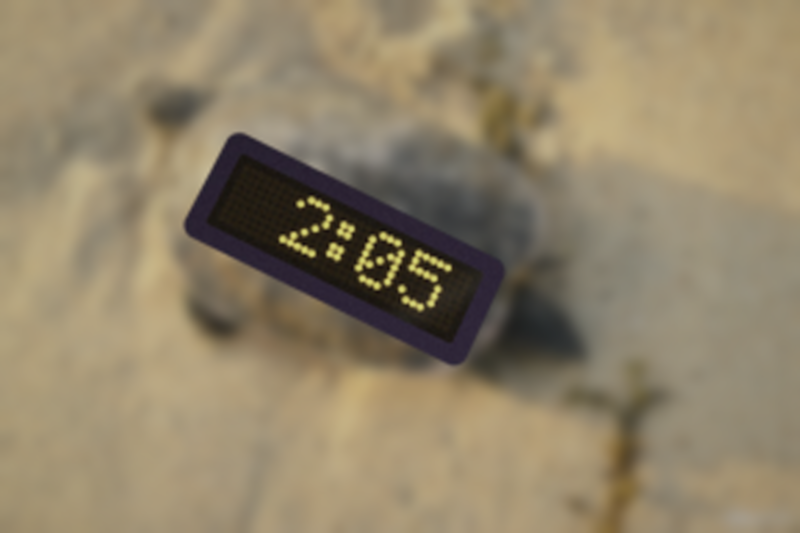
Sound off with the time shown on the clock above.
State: 2:05
